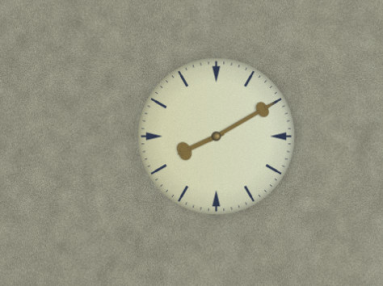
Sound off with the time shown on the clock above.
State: 8:10
